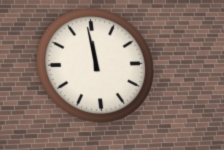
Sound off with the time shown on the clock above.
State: 11:59
